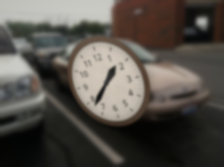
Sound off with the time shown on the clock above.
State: 1:38
